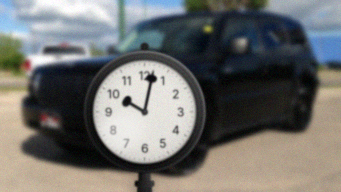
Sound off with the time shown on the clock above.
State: 10:02
